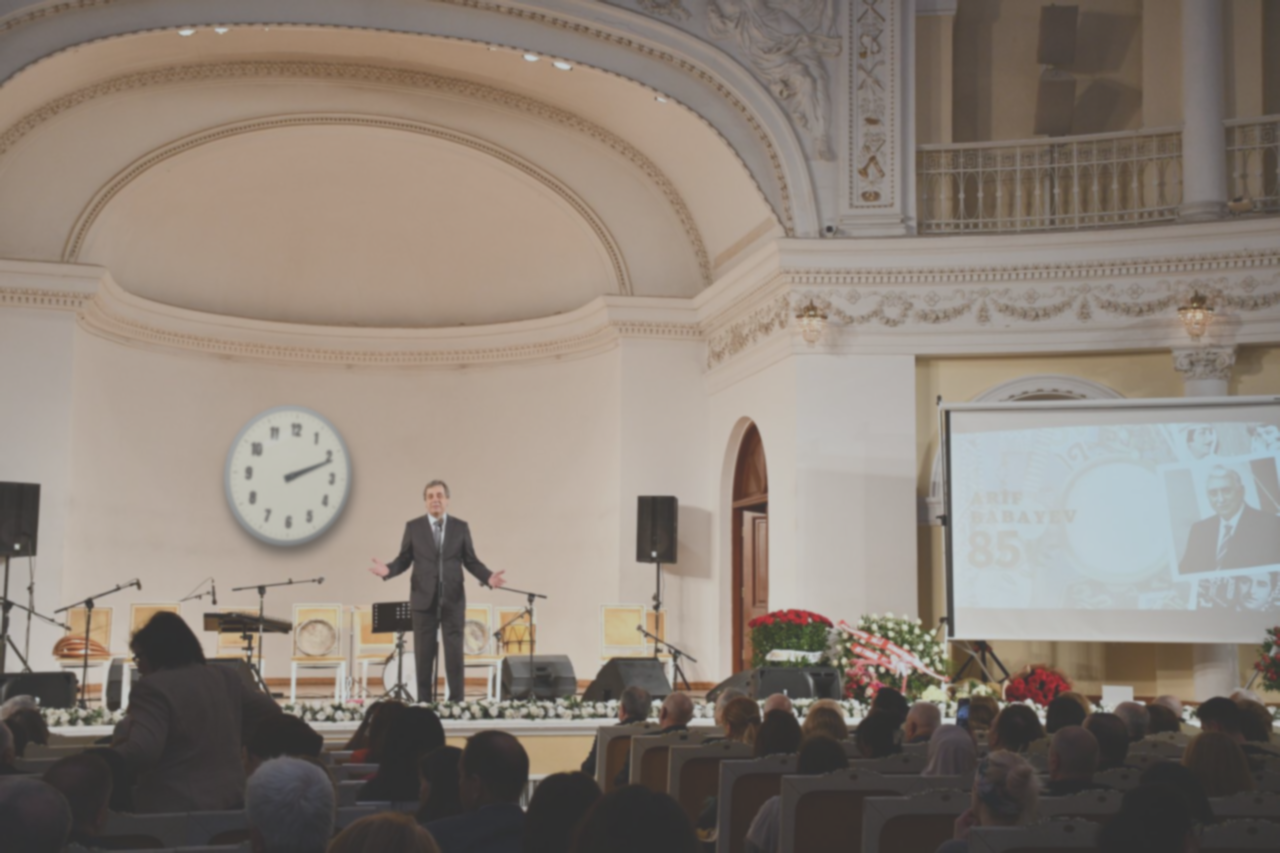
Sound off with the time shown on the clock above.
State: 2:11
